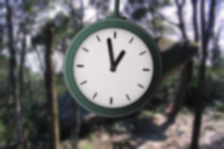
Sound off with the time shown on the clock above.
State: 12:58
